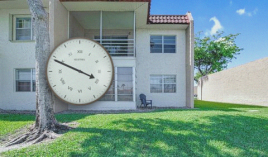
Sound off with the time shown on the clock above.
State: 3:49
